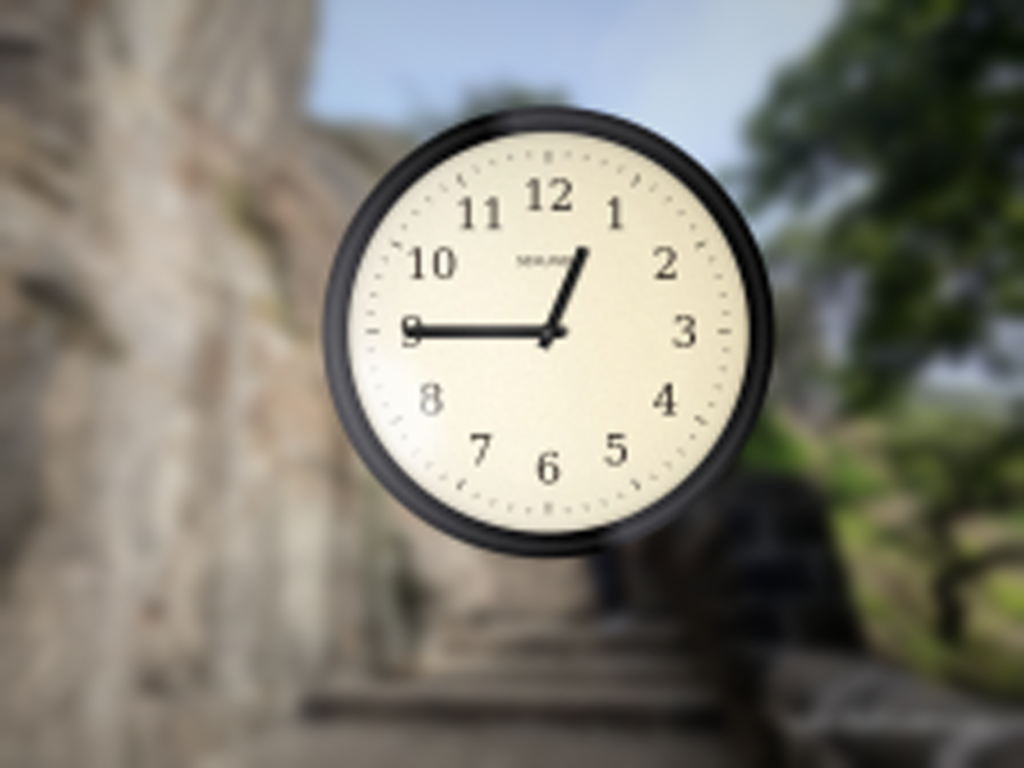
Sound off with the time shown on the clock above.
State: 12:45
